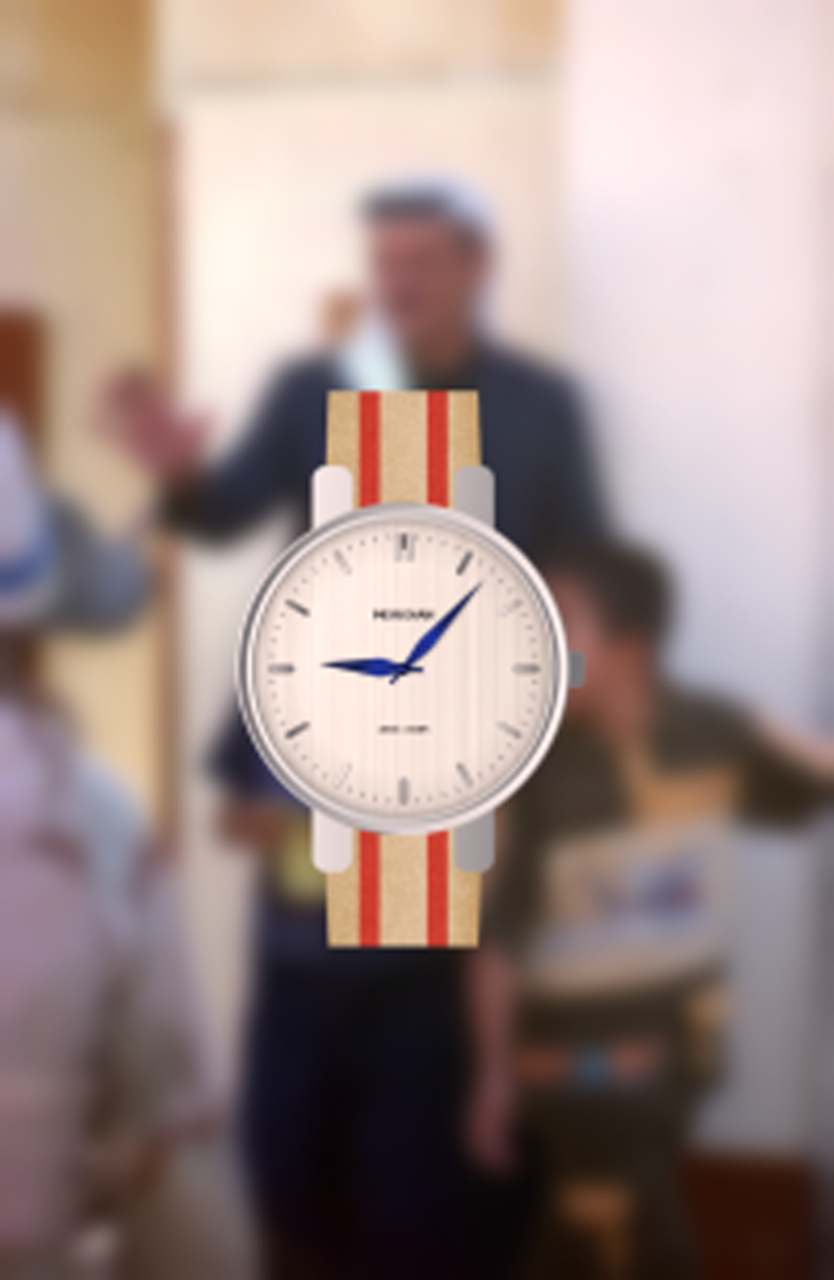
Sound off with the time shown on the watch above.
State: 9:07
